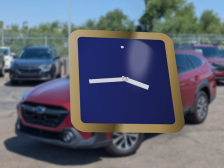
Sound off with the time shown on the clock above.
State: 3:44
